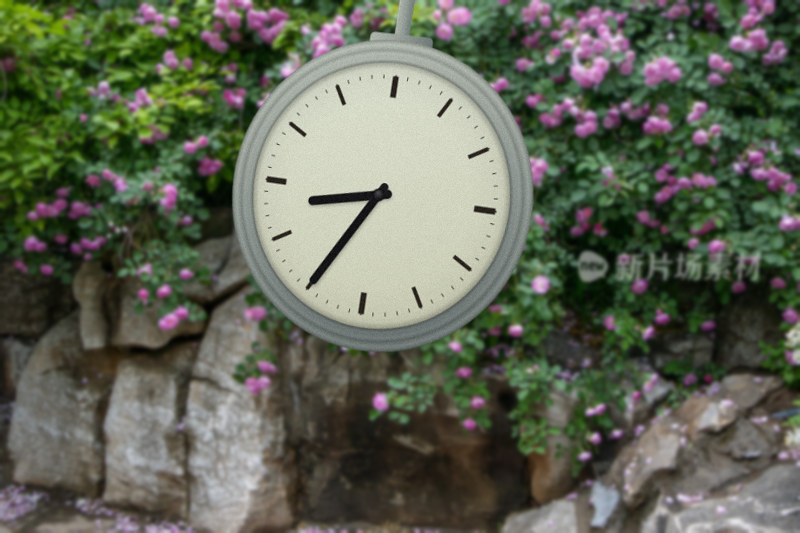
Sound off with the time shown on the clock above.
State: 8:35
